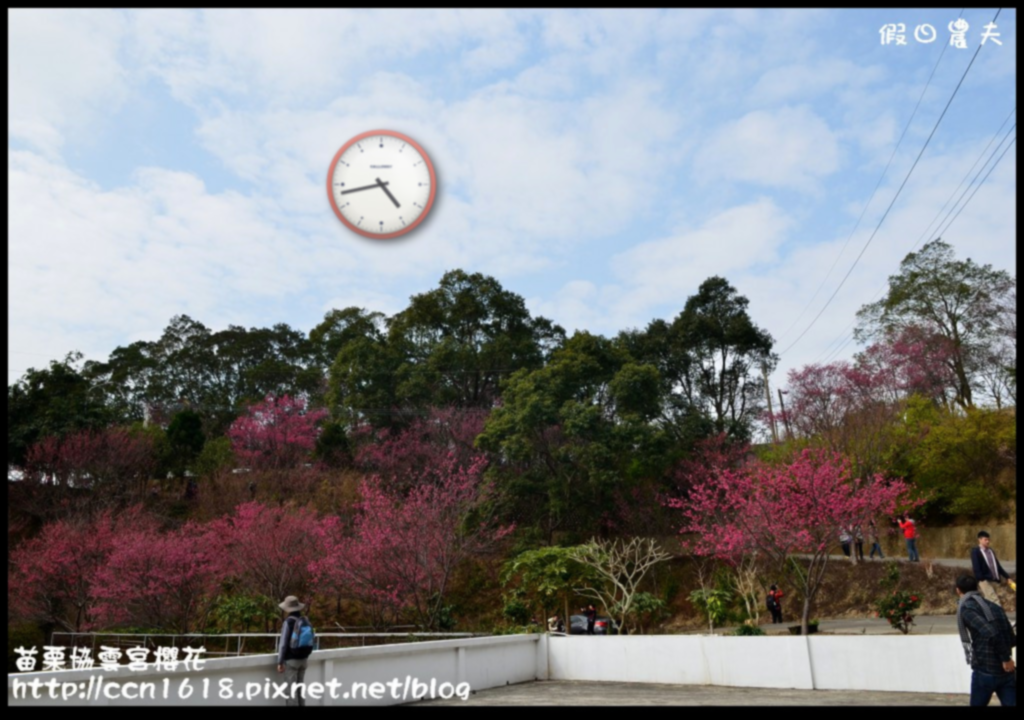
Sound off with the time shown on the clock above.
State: 4:43
